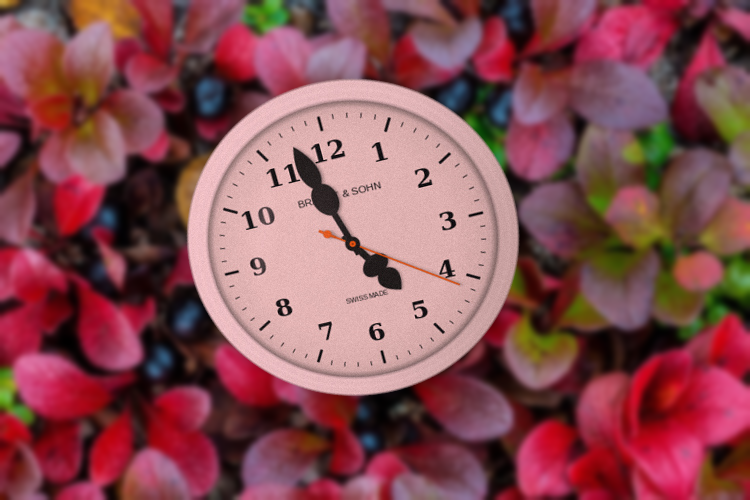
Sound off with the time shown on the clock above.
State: 4:57:21
